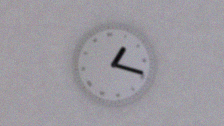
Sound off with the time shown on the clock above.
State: 1:19
